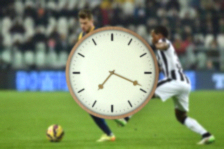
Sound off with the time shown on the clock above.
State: 7:19
